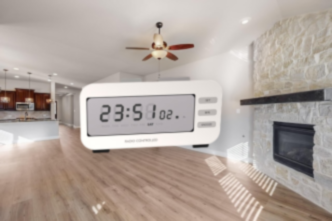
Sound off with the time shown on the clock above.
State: 23:51
